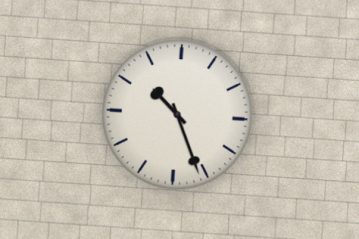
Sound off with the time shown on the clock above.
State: 10:26
